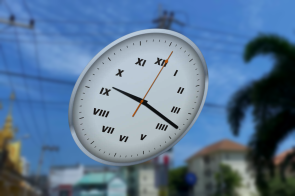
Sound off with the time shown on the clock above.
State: 9:18:01
